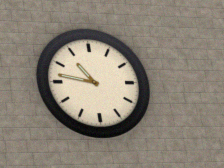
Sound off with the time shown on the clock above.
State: 10:47
